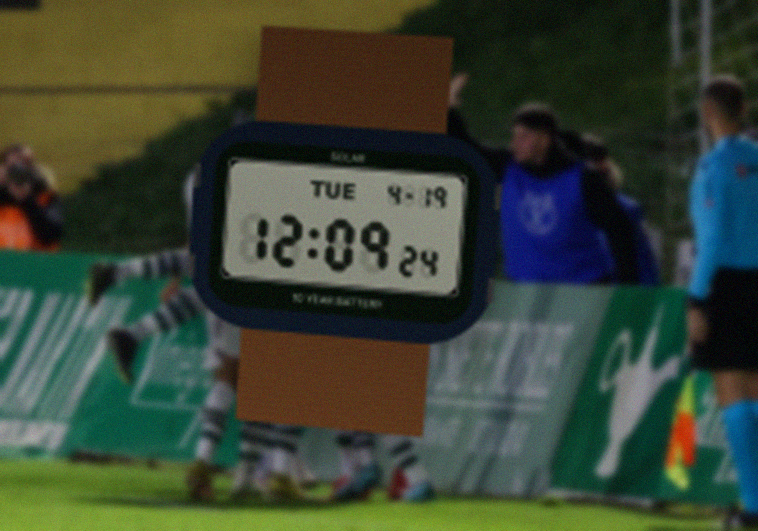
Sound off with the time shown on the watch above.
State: 12:09:24
